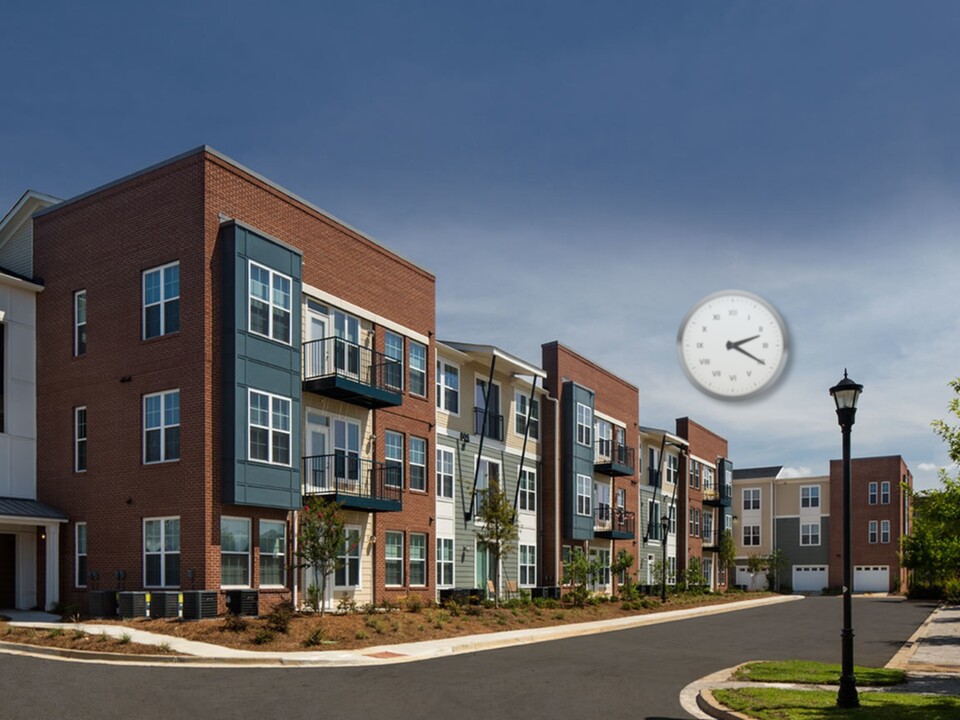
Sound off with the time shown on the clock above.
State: 2:20
